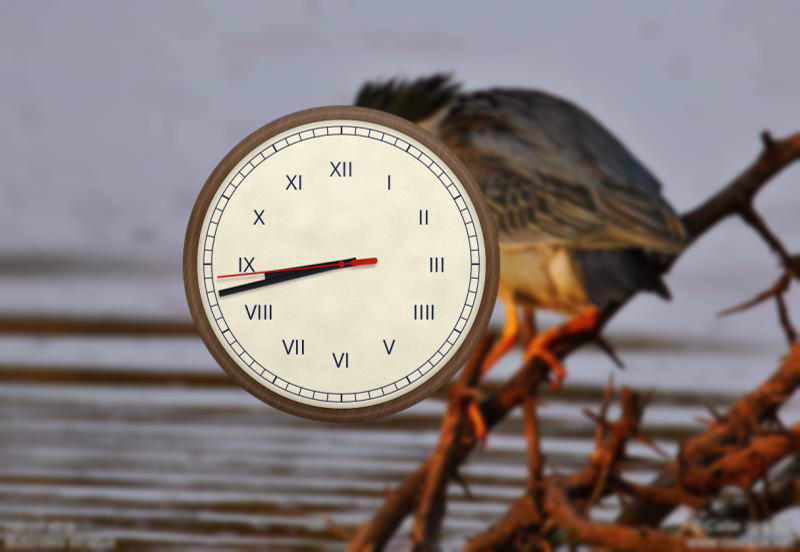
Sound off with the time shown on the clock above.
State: 8:42:44
